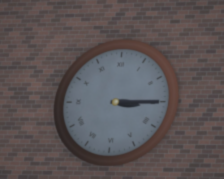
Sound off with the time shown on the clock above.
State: 3:15
